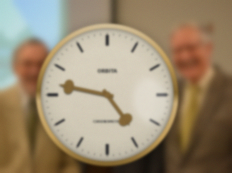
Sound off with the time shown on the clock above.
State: 4:47
